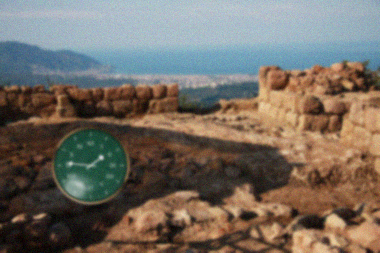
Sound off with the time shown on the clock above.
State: 1:46
